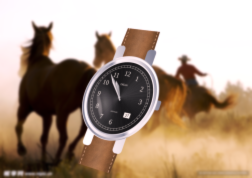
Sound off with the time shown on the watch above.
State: 10:53
